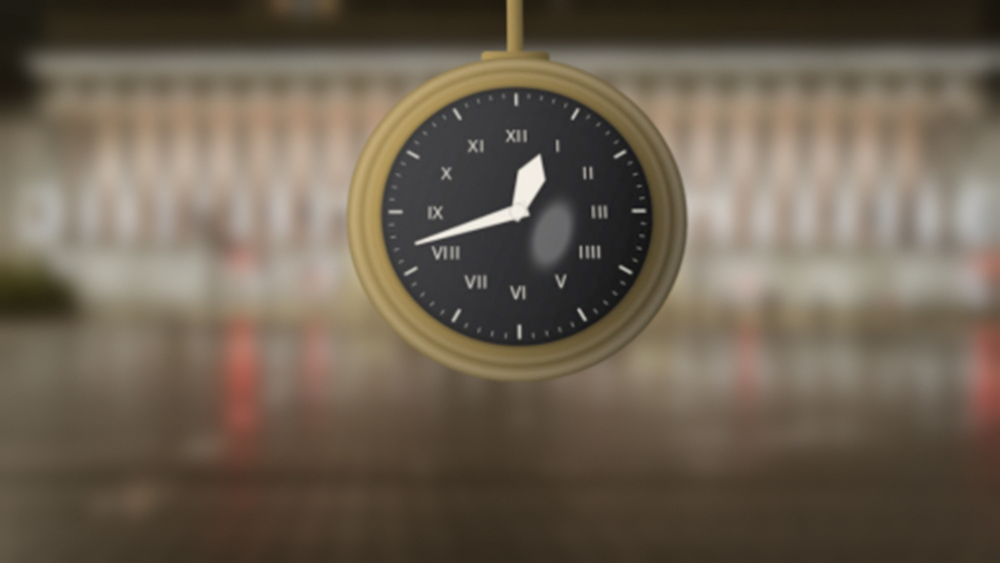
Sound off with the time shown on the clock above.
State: 12:42
